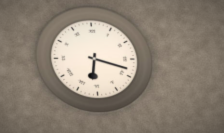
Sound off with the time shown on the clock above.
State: 6:18
